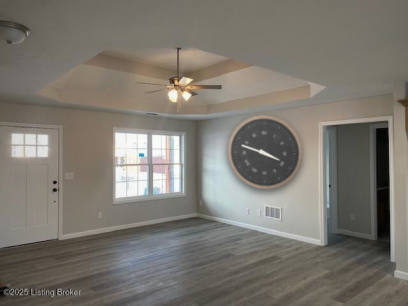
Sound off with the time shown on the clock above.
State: 3:48
